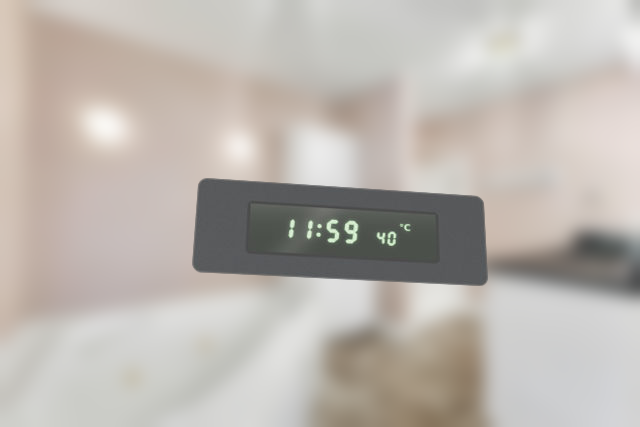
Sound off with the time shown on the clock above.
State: 11:59
